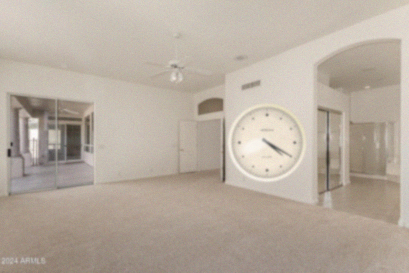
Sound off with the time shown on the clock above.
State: 4:20
